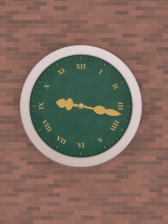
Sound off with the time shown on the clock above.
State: 9:17
